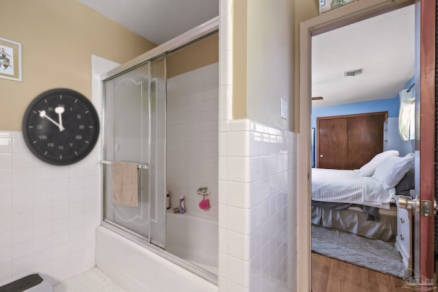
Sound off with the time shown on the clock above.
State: 11:51
